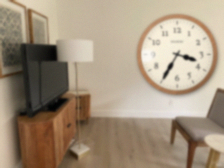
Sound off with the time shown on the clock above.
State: 3:35
